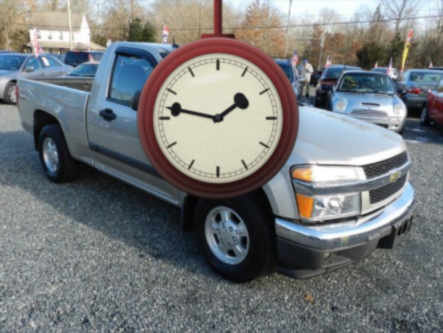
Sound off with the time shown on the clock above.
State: 1:47
